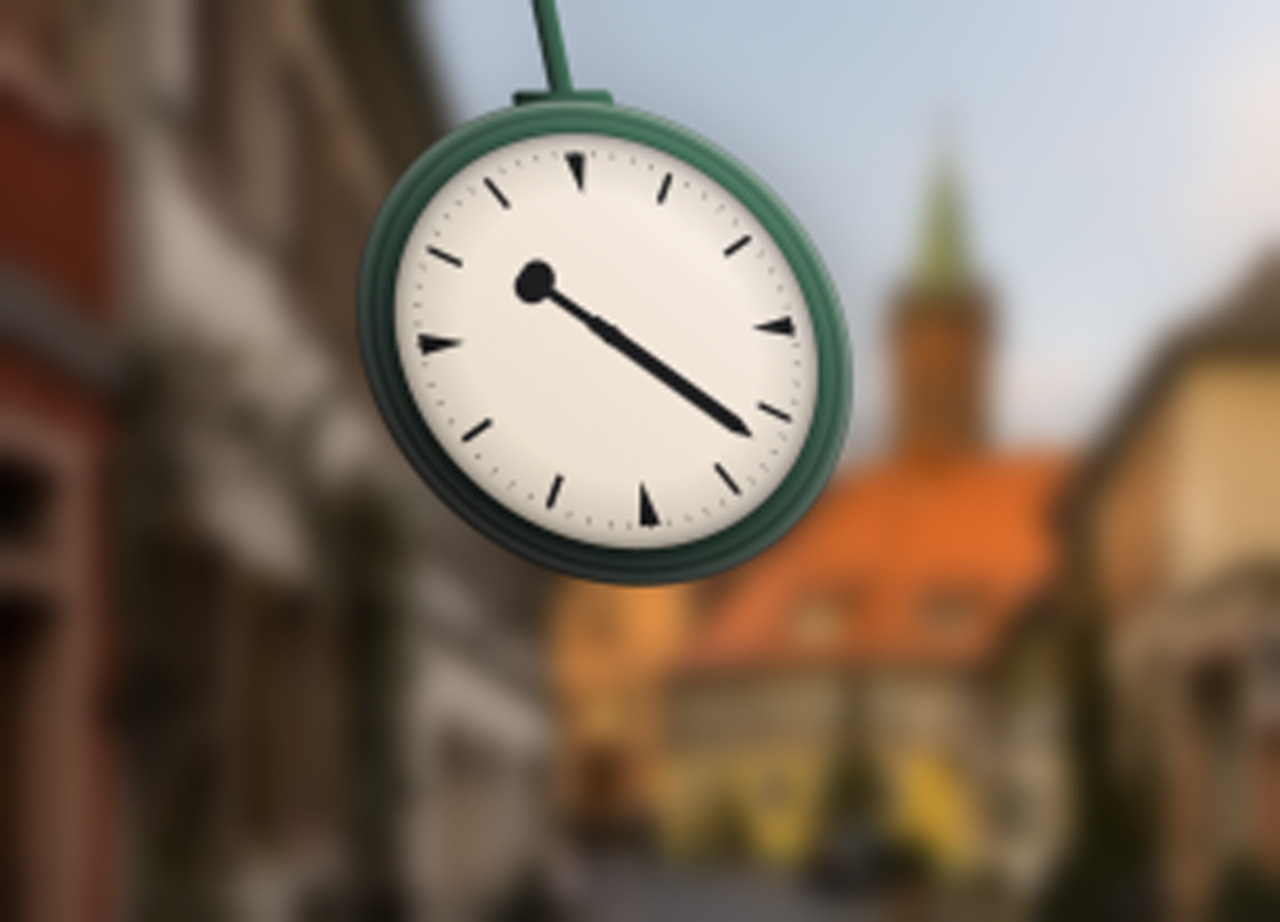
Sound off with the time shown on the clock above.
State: 10:22
